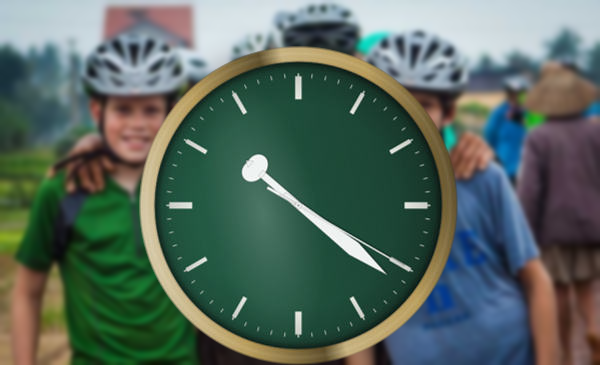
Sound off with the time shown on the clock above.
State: 10:21:20
